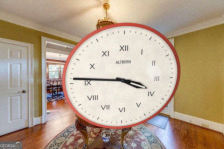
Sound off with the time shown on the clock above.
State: 3:46
